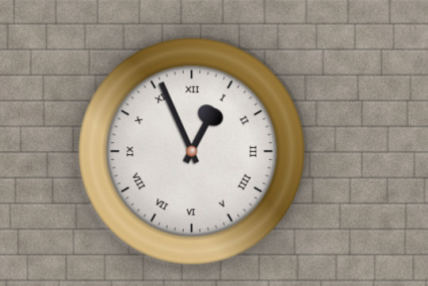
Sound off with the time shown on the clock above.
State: 12:56
